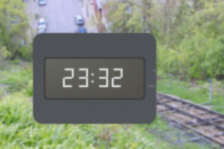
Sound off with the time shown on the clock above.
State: 23:32
